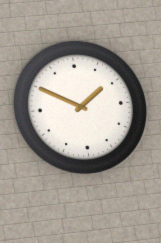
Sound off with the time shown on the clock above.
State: 1:50
